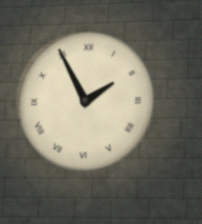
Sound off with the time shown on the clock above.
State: 1:55
